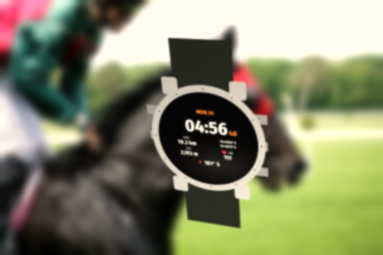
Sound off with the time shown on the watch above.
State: 4:56
